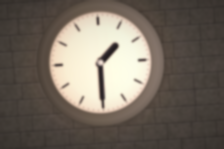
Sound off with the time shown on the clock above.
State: 1:30
